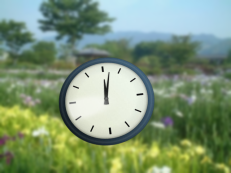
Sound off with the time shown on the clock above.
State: 12:02
